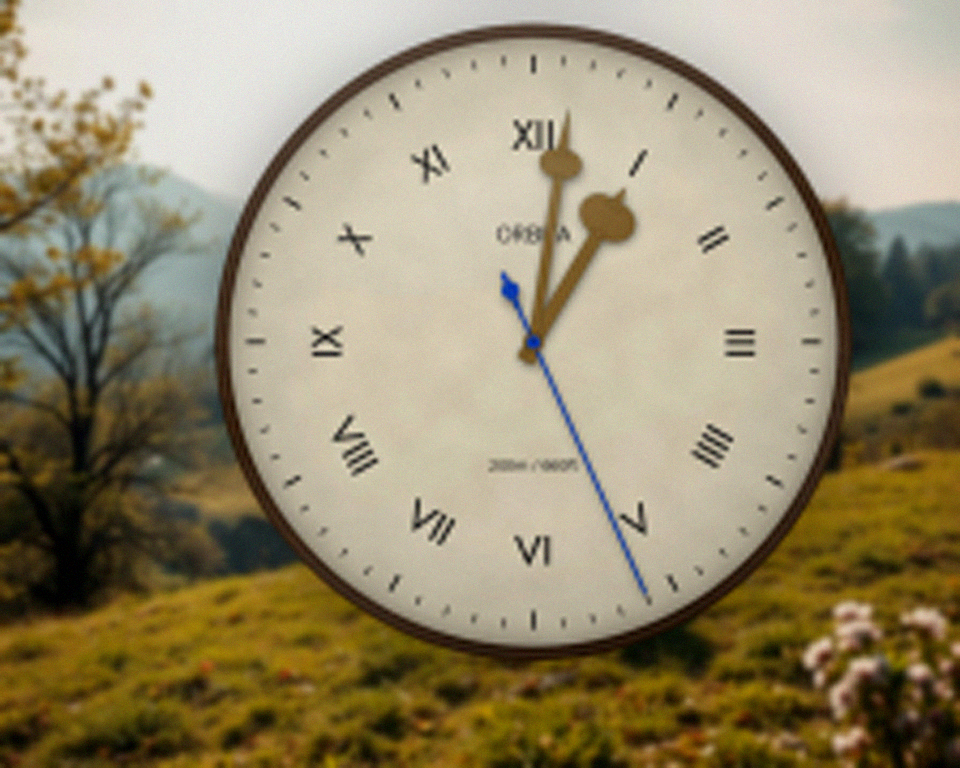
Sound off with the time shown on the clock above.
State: 1:01:26
